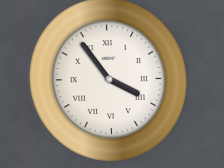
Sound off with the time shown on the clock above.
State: 3:54
